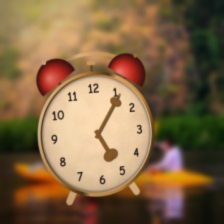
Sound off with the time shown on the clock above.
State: 5:06
